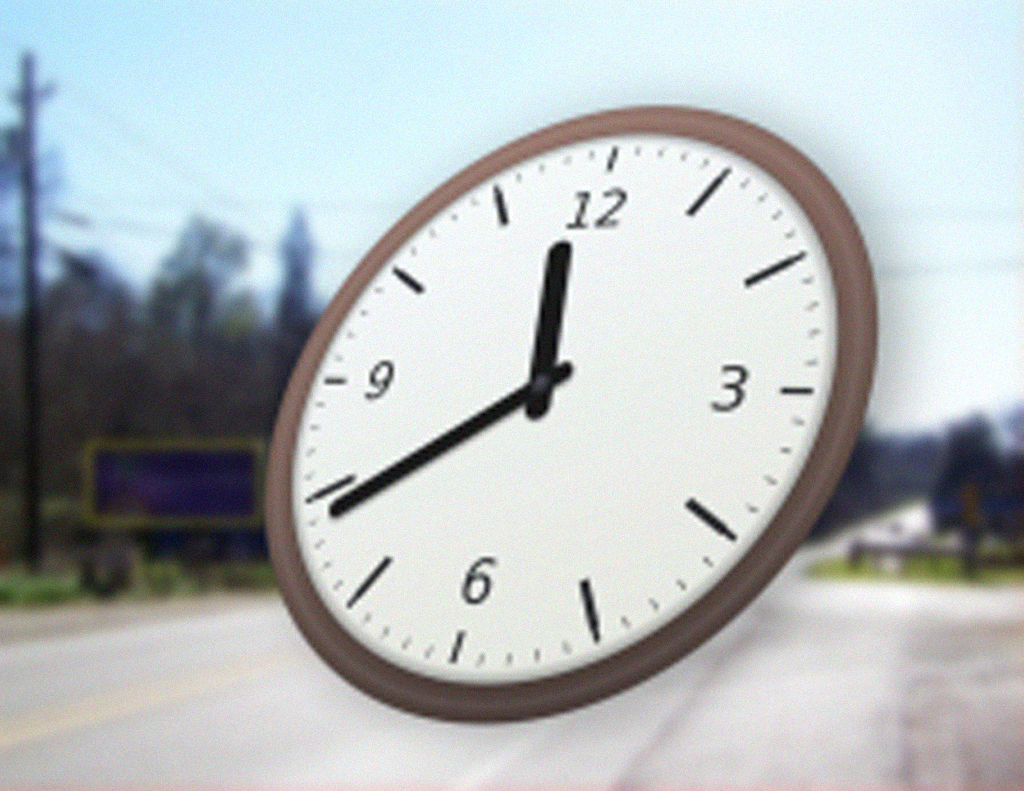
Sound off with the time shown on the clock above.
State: 11:39
